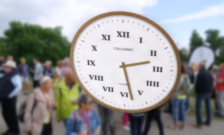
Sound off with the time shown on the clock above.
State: 2:28
